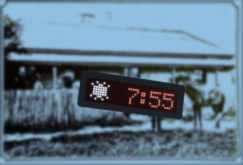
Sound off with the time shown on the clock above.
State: 7:55
